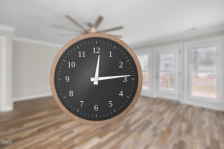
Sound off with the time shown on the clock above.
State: 12:14
